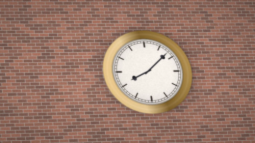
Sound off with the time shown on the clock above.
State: 8:08
